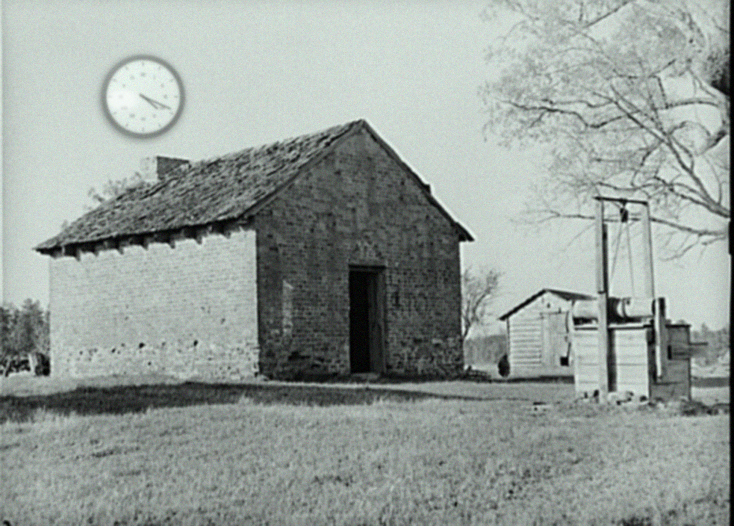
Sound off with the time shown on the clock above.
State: 4:19
